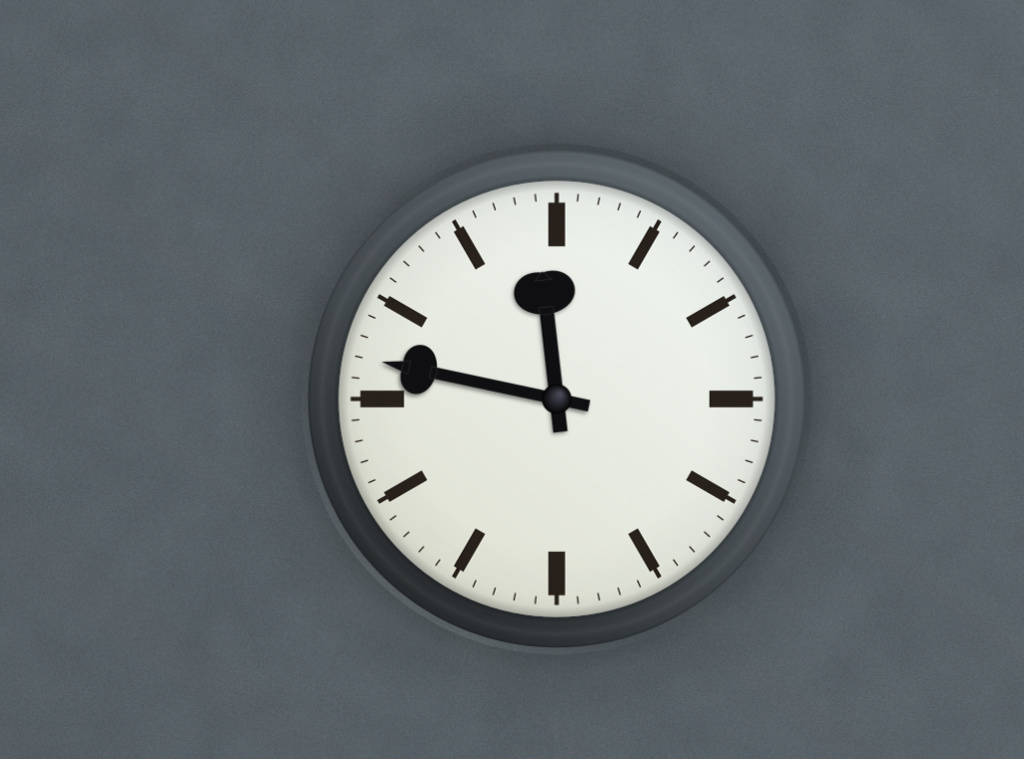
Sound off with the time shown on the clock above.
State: 11:47
